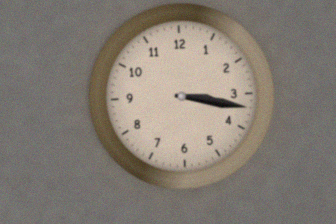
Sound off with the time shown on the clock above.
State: 3:17
